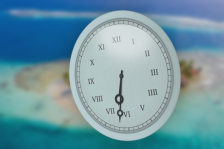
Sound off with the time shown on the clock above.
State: 6:32
